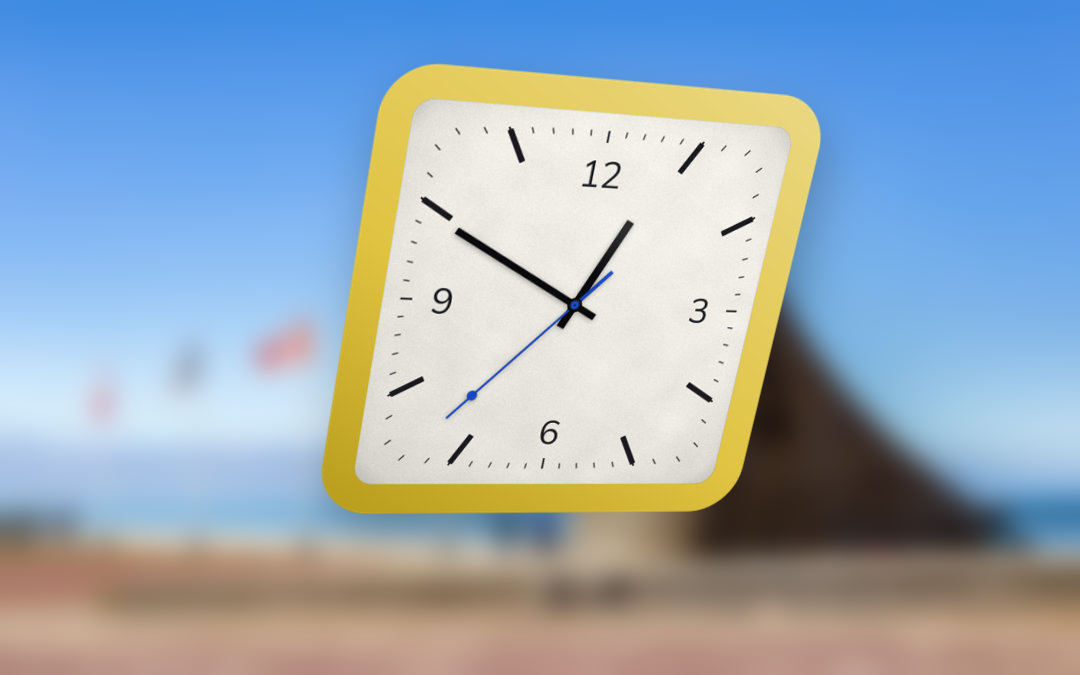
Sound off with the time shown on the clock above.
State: 12:49:37
